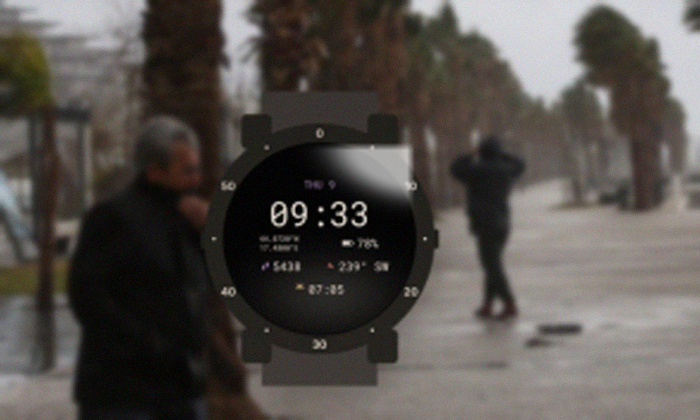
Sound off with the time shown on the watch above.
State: 9:33
